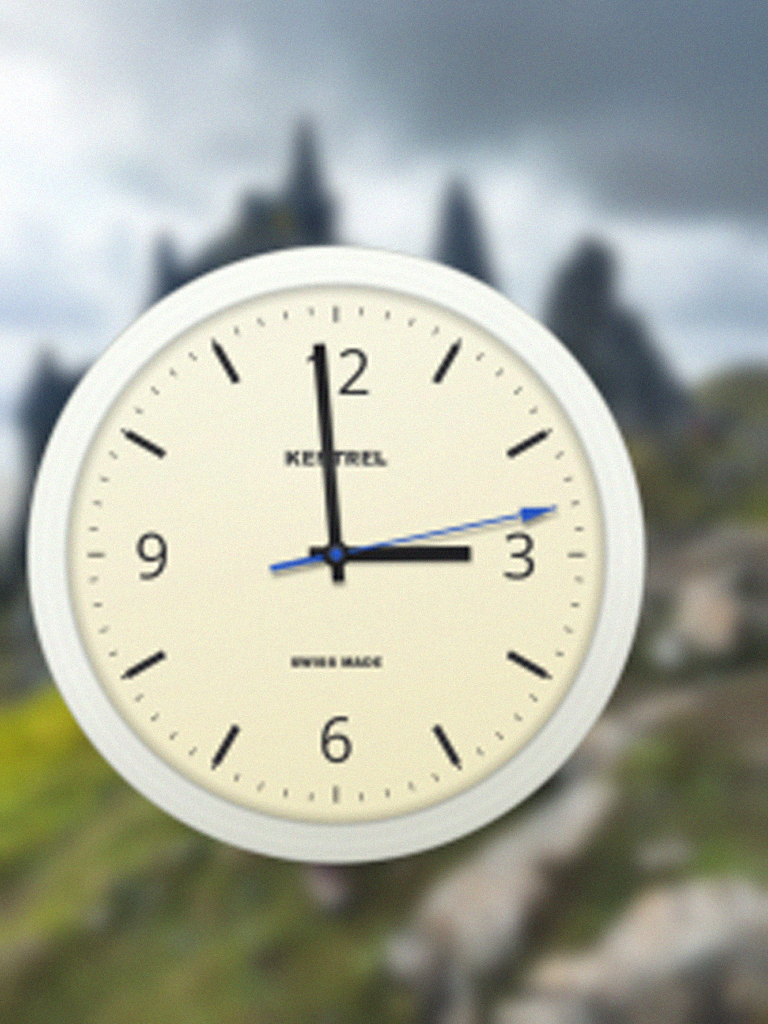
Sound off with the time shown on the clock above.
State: 2:59:13
